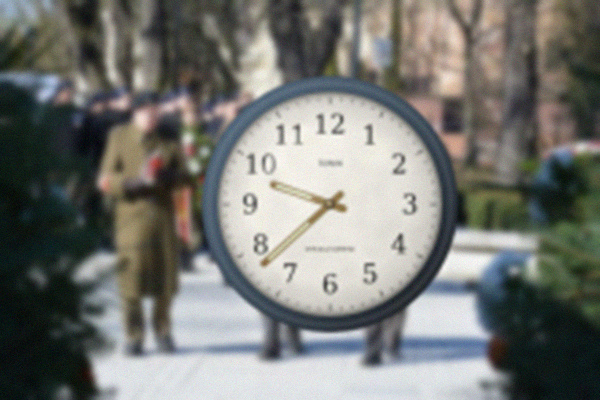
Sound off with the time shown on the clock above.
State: 9:38
